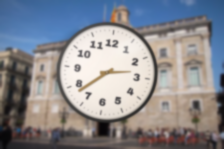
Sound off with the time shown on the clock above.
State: 2:38
